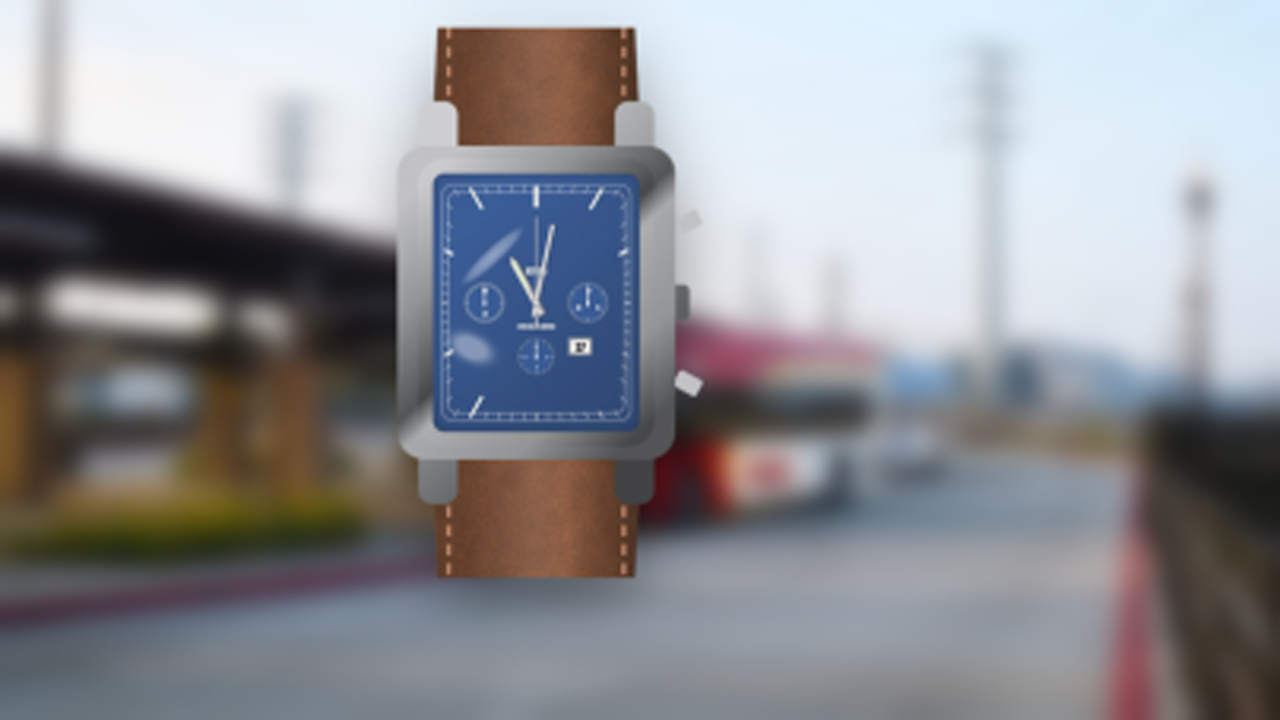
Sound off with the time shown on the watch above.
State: 11:02
